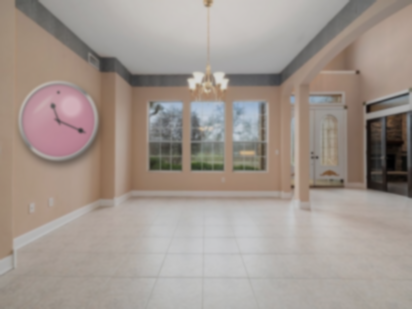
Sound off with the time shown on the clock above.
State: 11:19
